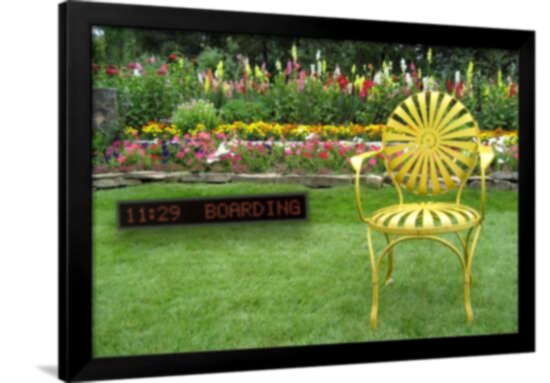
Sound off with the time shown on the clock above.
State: 11:29
